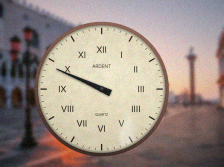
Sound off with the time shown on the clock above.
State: 9:49
